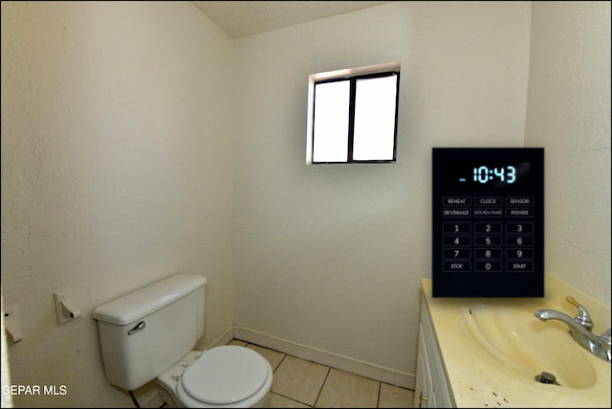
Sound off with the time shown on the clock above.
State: 10:43
